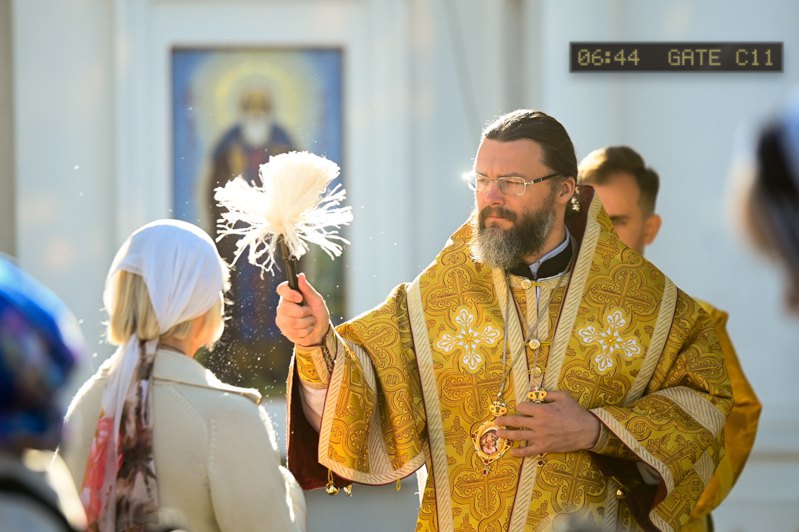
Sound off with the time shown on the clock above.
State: 6:44
